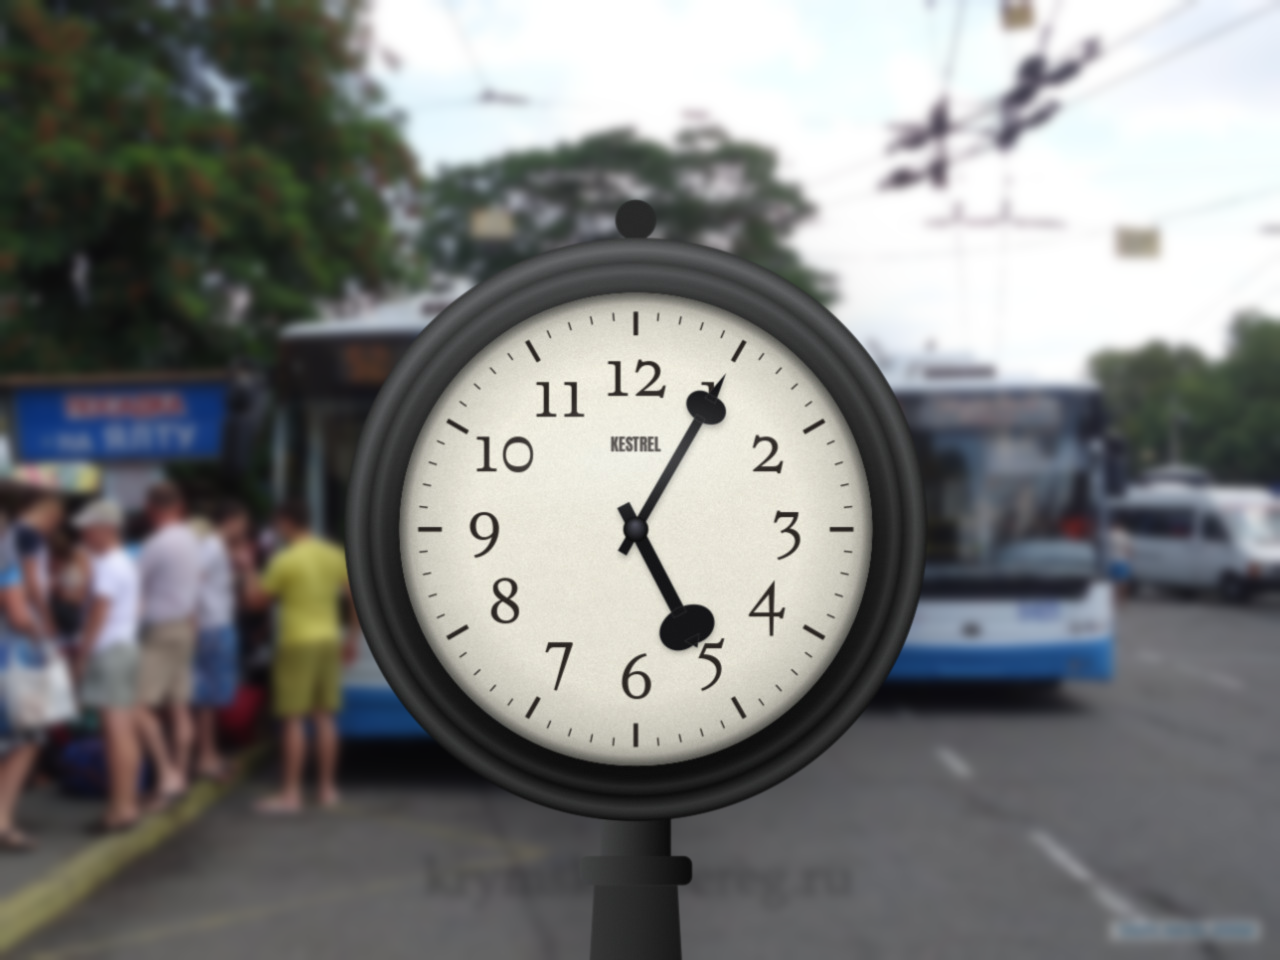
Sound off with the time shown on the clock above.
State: 5:05
